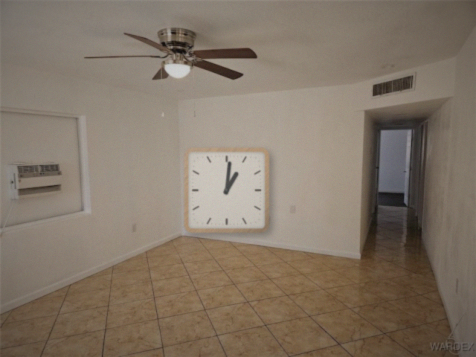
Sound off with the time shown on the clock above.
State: 1:01
